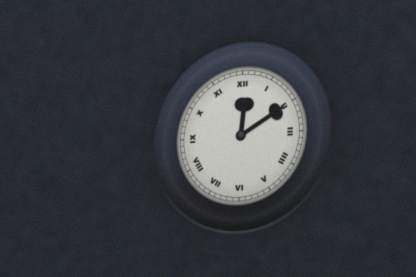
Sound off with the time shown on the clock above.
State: 12:10
